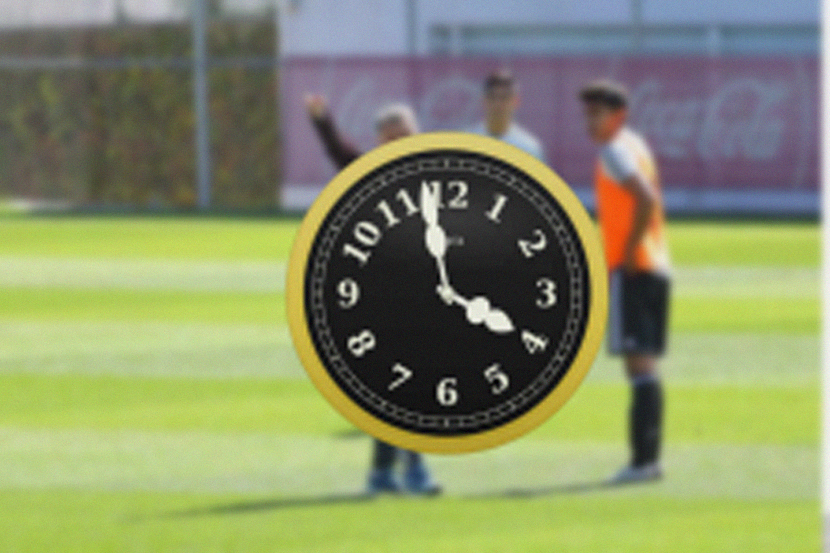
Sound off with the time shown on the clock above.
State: 3:58
